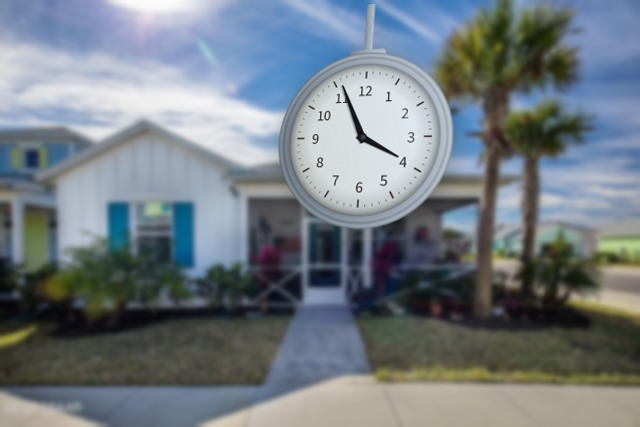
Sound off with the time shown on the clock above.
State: 3:56
